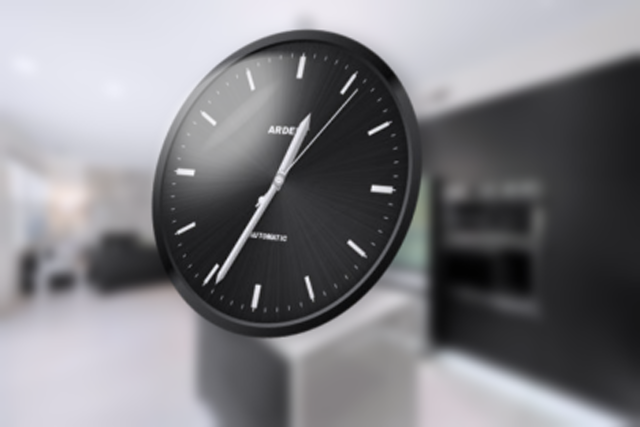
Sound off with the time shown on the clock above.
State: 12:34:06
